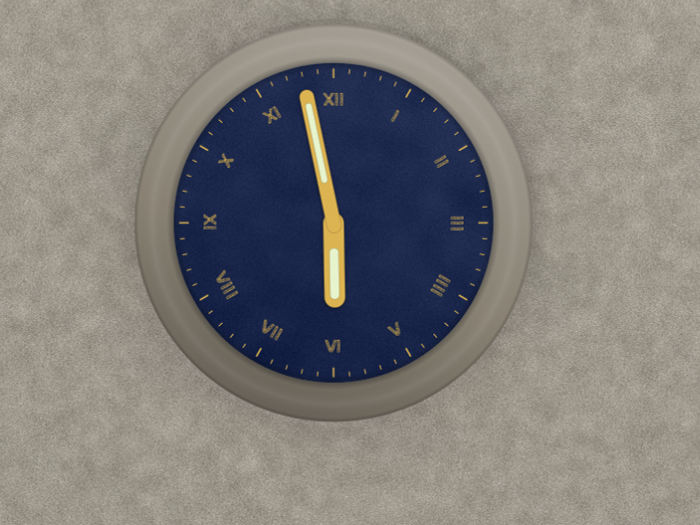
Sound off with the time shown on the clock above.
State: 5:58
